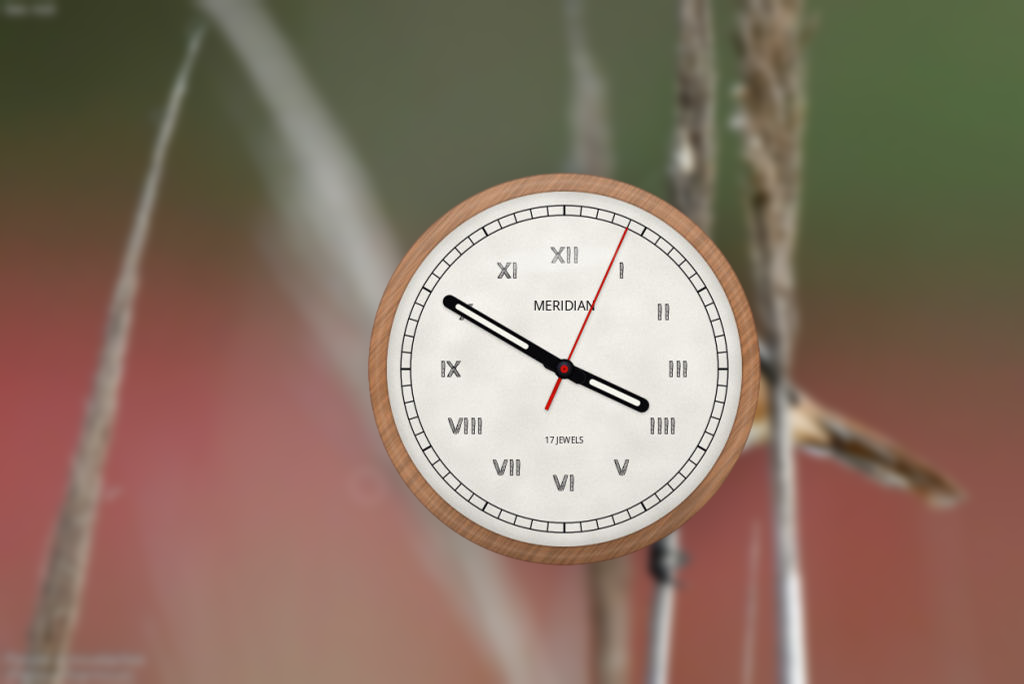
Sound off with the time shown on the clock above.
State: 3:50:04
